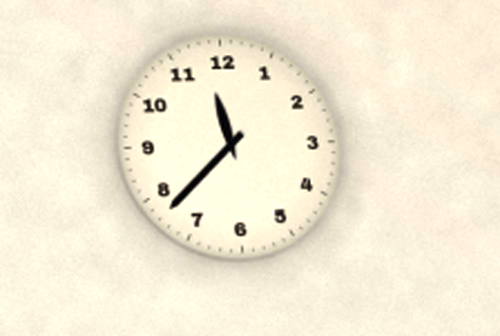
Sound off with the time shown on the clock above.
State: 11:38
